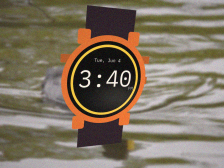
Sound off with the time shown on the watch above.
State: 3:40
